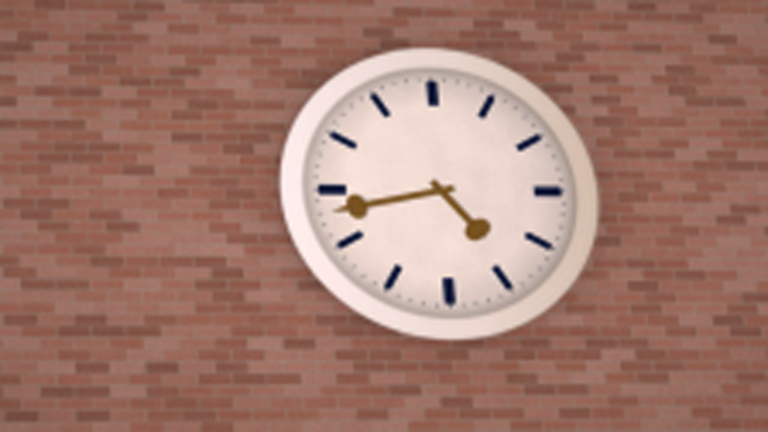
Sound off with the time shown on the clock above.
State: 4:43
